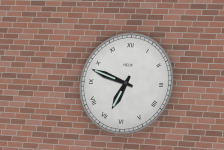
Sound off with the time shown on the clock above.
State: 6:48
